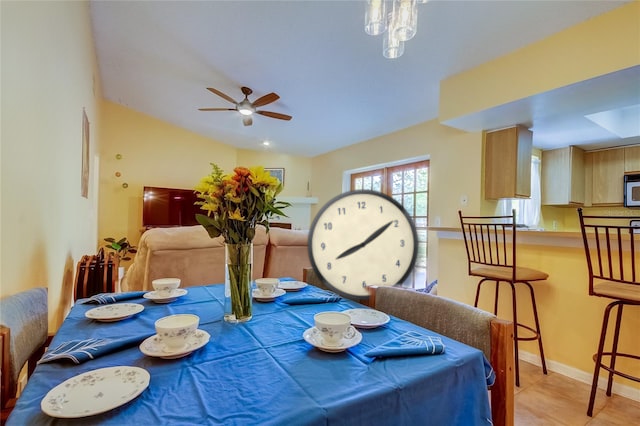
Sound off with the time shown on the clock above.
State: 8:09
